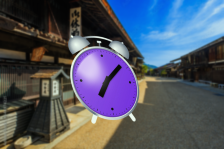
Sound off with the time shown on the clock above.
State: 7:08
